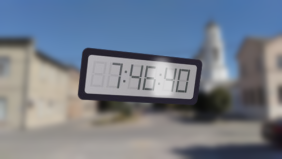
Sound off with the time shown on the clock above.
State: 7:46:40
